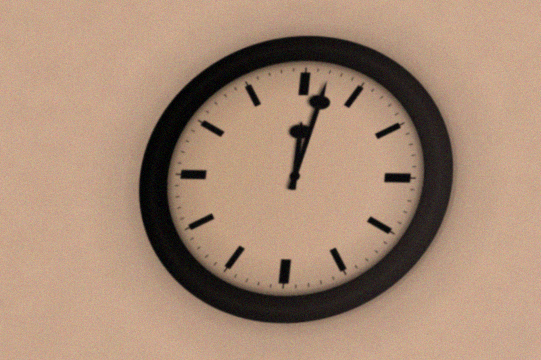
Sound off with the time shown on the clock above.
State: 12:02
